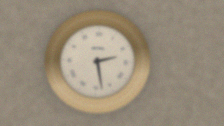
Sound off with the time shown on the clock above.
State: 2:28
